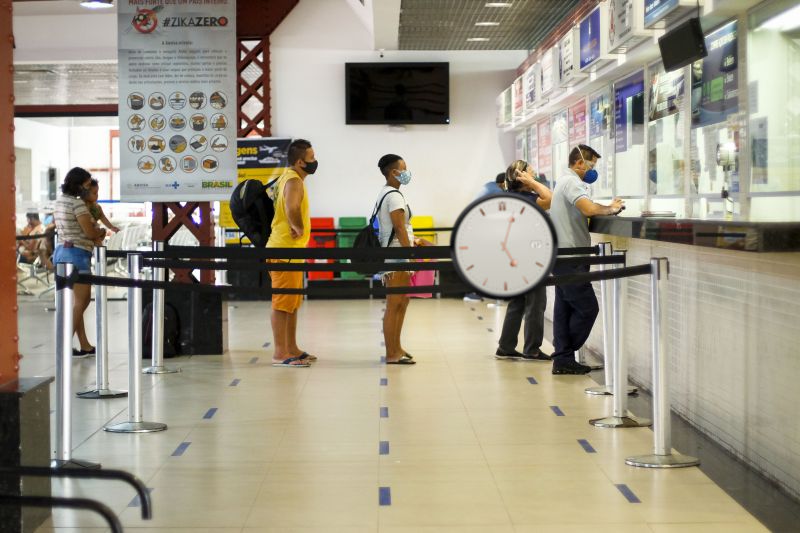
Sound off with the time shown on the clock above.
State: 5:03
